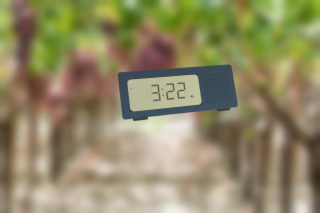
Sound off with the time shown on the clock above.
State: 3:22
